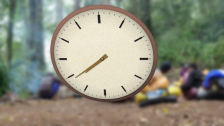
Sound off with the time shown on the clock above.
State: 7:39
